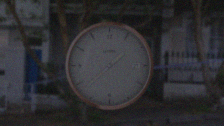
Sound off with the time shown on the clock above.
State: 1:38
